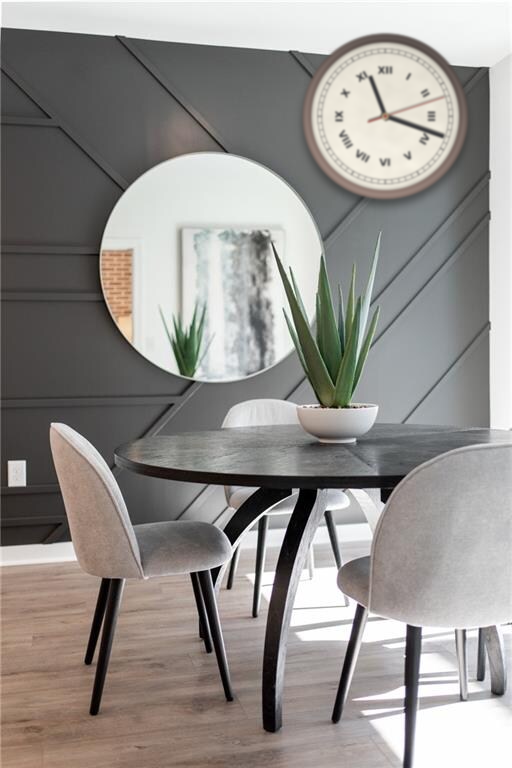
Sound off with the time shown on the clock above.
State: 11:18:12
